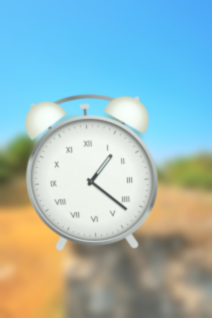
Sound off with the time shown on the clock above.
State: 1:22
